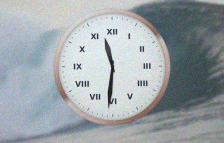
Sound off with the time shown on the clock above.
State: 11:31
